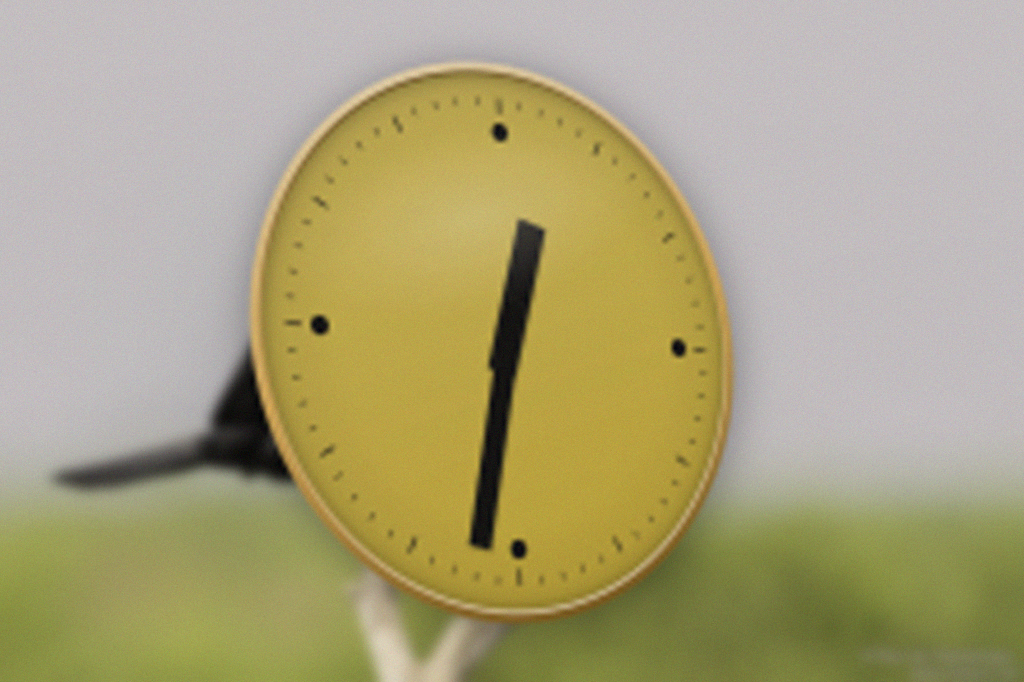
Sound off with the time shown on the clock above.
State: 12:32
